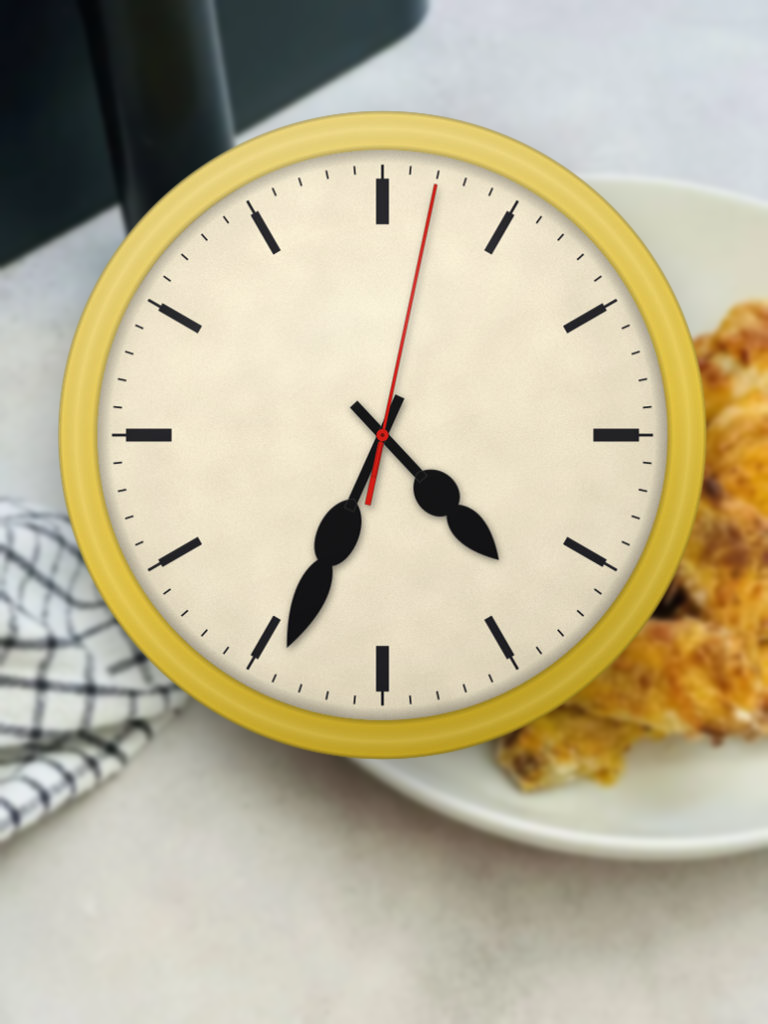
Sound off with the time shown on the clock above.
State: 4:34:02
